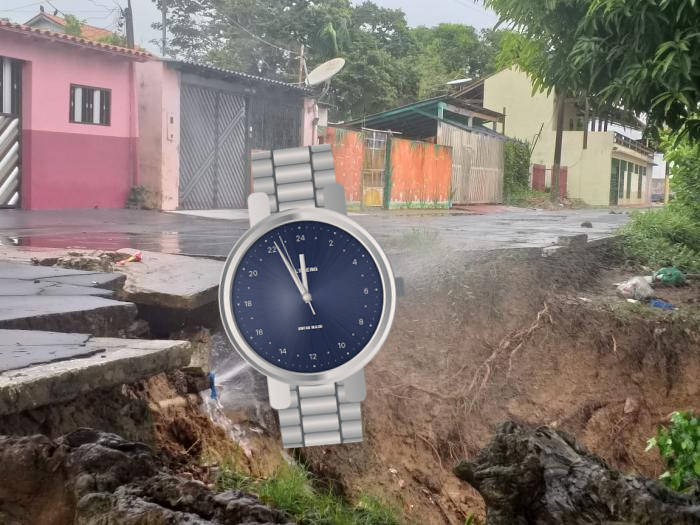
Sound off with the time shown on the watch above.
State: 23:55:57
